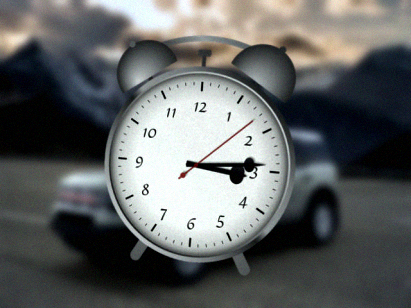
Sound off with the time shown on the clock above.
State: 3:14:08
